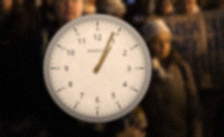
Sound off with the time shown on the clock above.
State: 1:04
